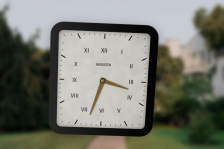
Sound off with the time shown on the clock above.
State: 3:33
